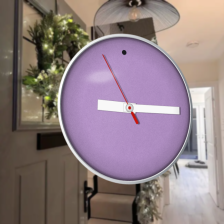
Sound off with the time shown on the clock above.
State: 9:15:56
